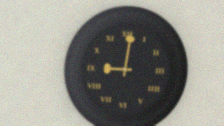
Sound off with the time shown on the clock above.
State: 9:01
